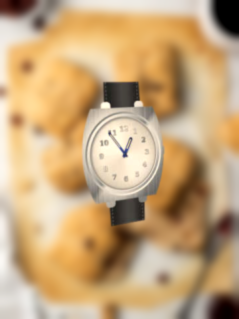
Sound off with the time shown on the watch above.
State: 12:54
